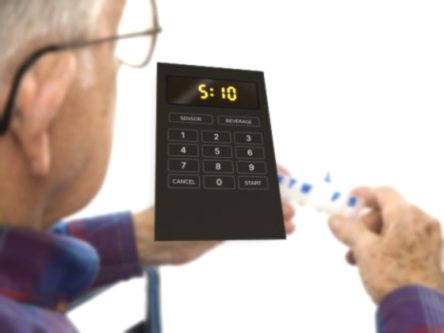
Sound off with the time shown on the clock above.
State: 5:10
